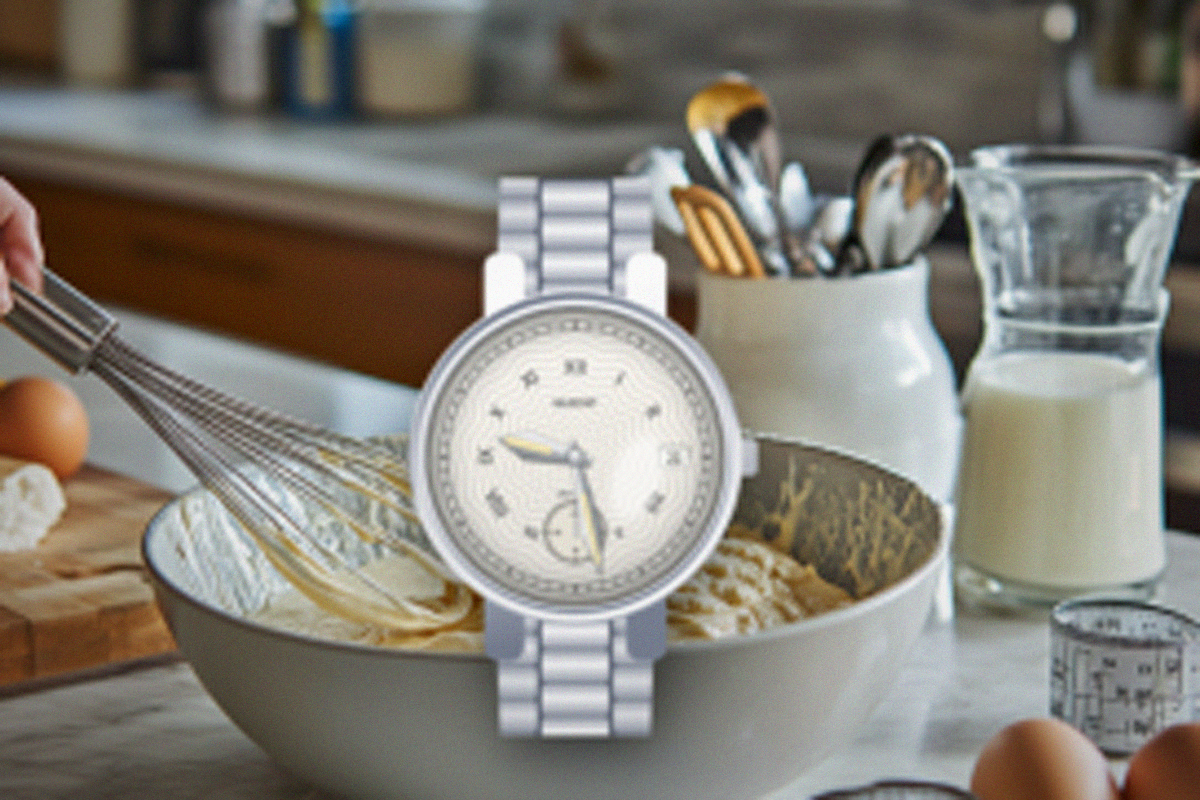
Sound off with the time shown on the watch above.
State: 9:28
